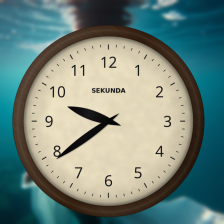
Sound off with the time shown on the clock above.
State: 9:39
